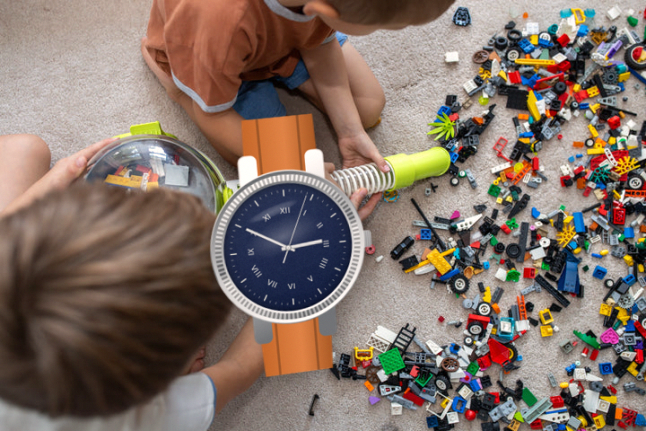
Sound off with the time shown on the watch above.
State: 2:50:04
